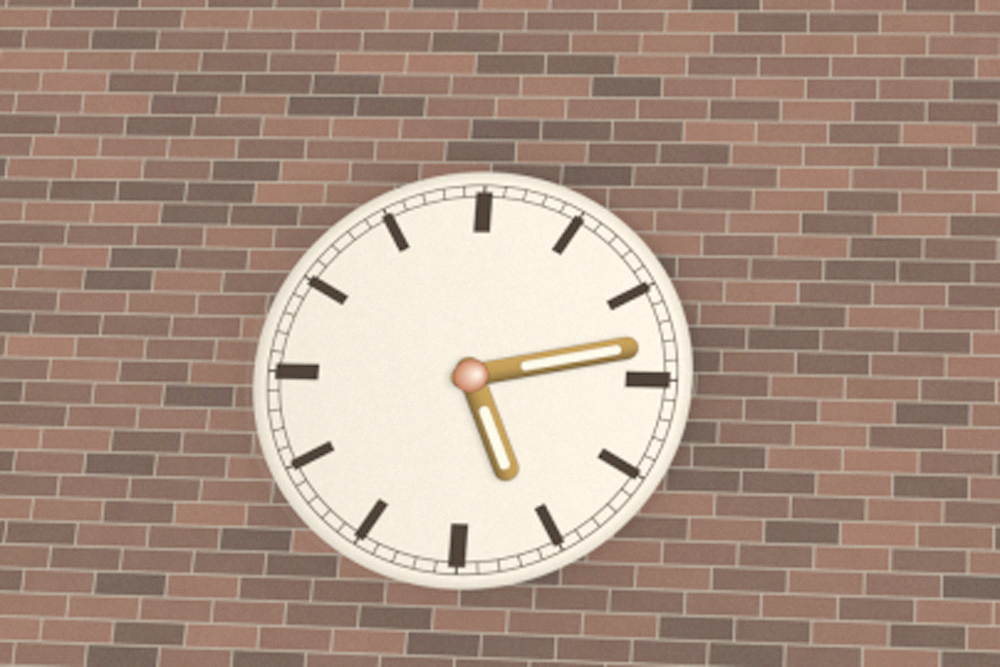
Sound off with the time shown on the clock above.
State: 5:13
